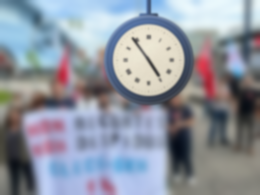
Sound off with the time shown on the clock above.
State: 4:54
